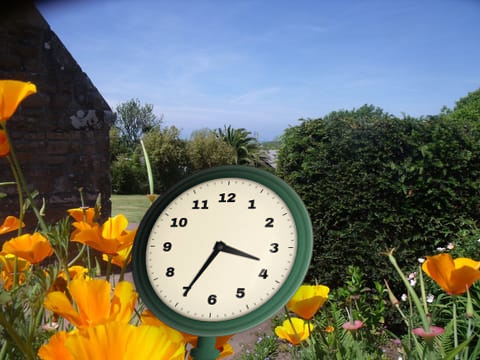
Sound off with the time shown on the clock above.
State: 3:35
